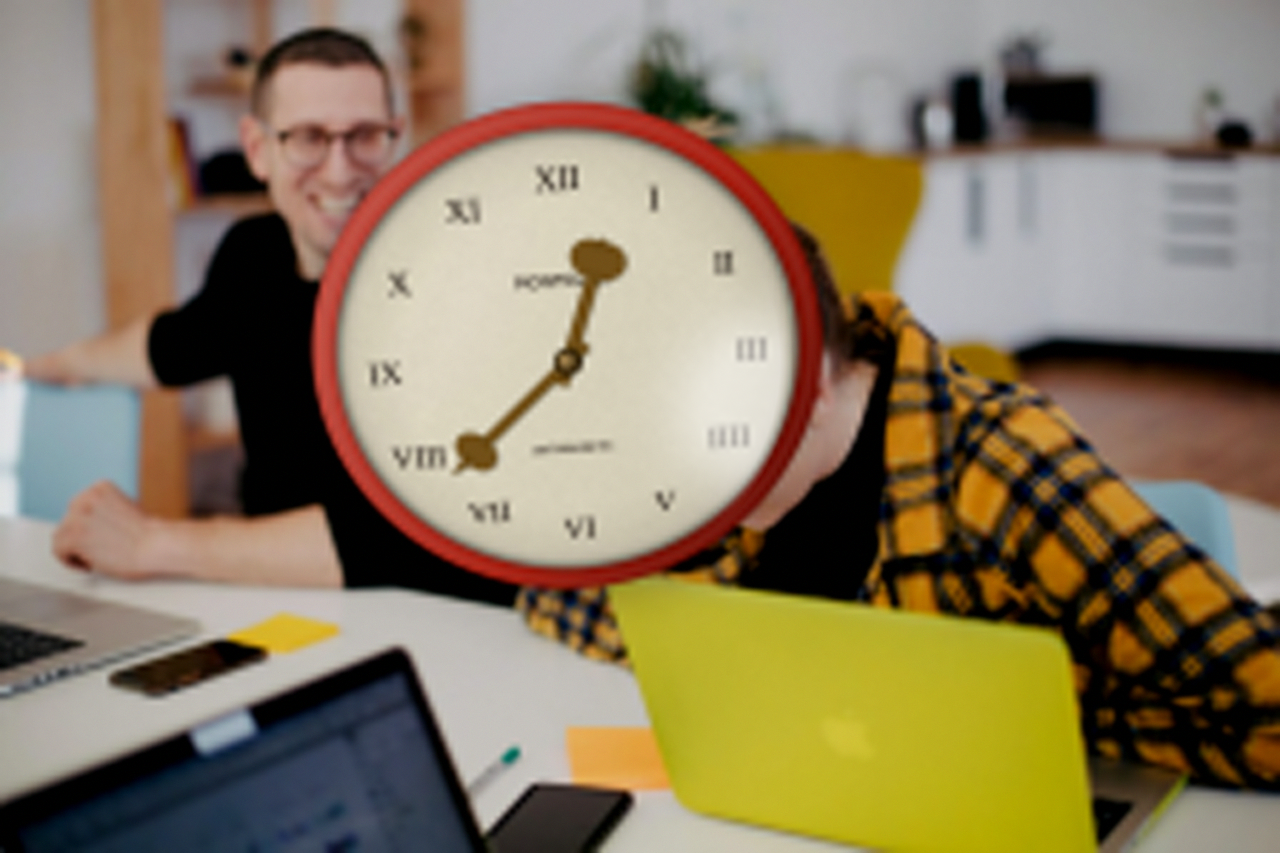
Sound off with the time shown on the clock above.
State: 12:38
